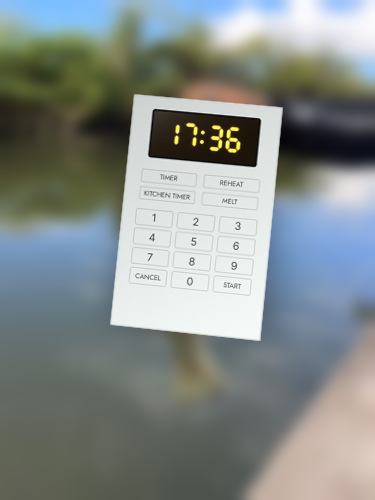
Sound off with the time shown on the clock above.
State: 17:36
